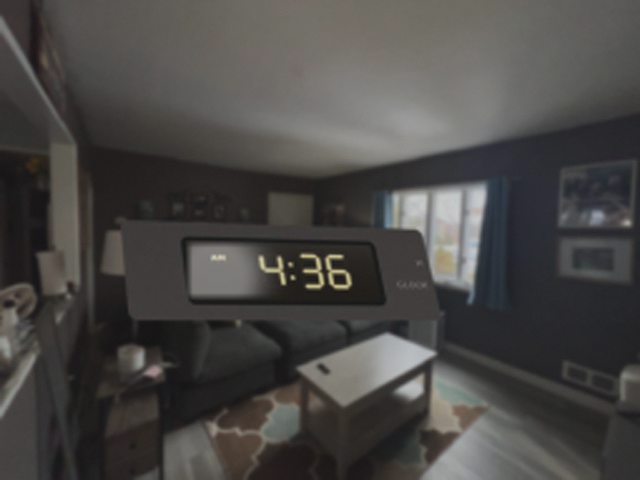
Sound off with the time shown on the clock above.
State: 4:36
